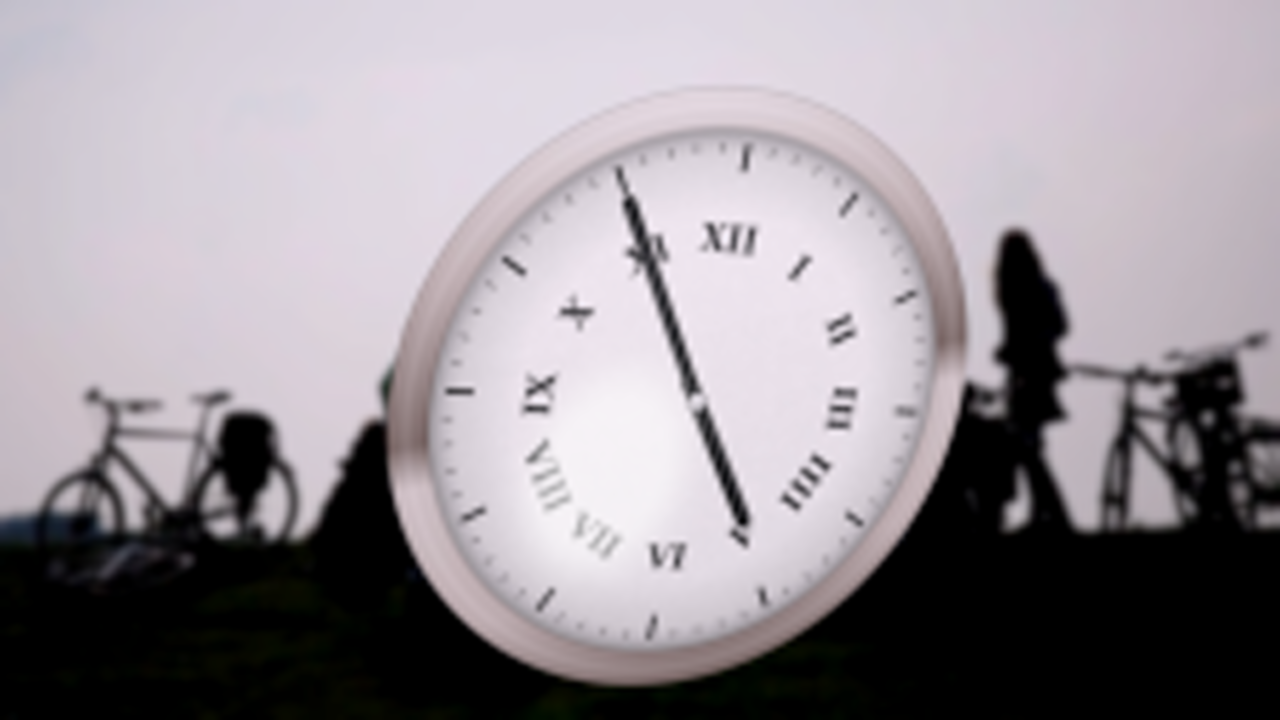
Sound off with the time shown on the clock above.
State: 4:55
